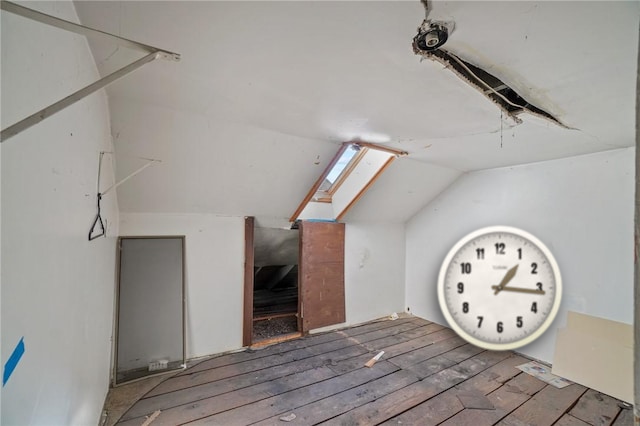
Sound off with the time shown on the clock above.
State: 1:16
